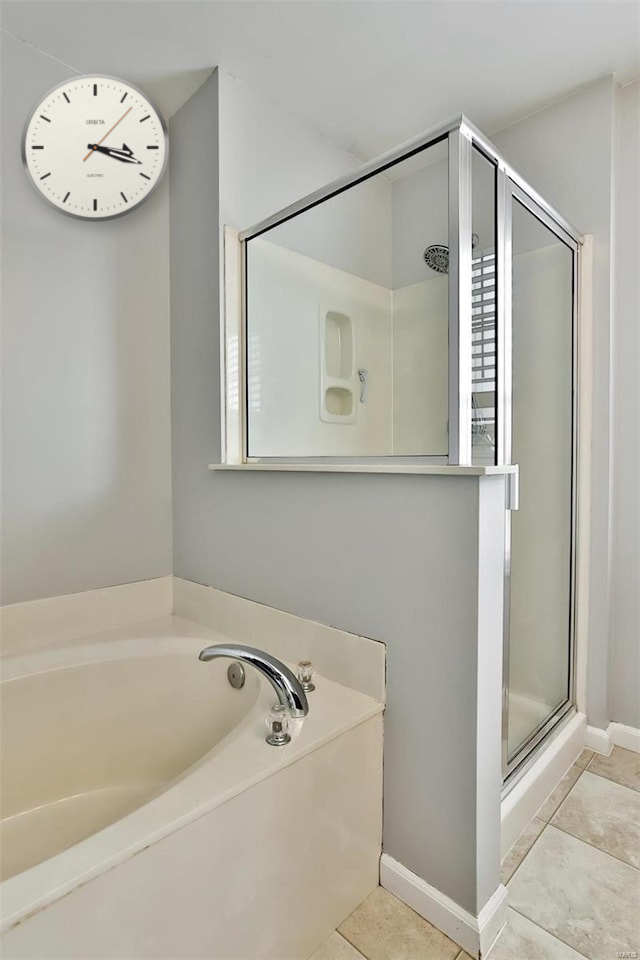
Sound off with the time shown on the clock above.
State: 3:18:07
